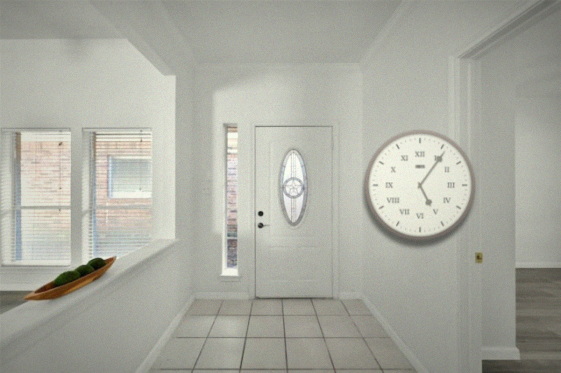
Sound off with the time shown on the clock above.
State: 5:06
